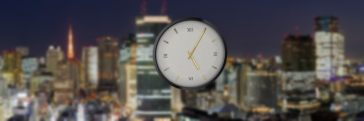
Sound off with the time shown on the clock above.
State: 5:05
